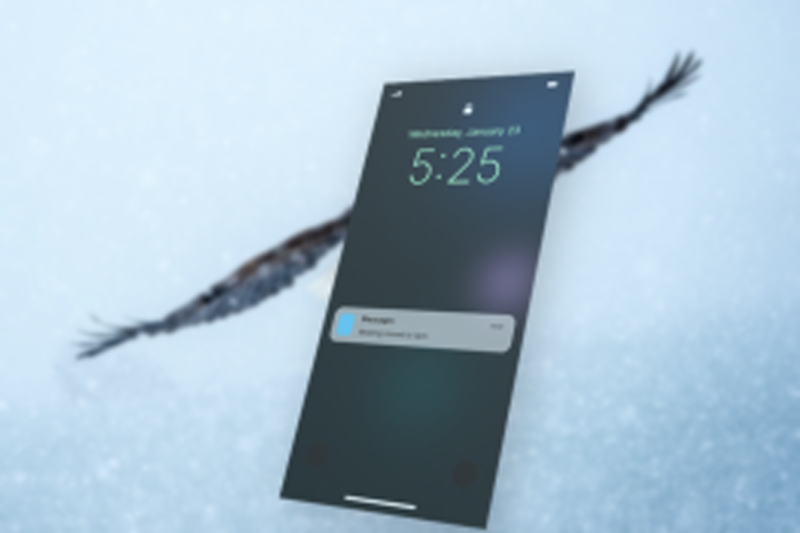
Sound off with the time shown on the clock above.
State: 5:25
